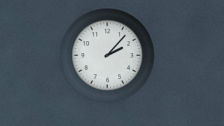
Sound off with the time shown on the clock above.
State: 2:07
